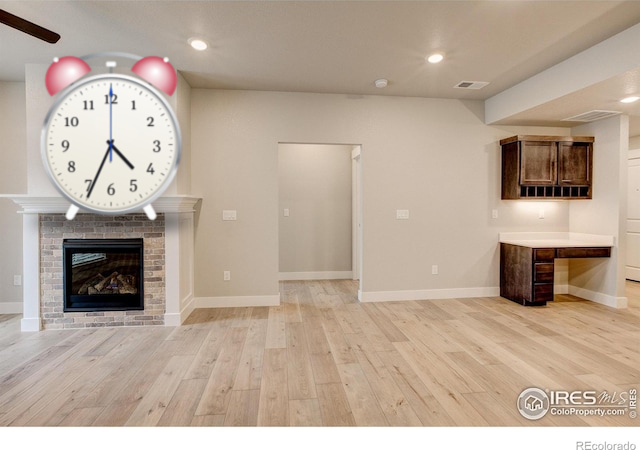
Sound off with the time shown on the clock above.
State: 4:34:00
